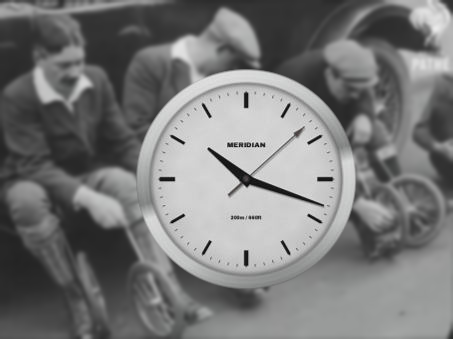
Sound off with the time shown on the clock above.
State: 10:18:08
